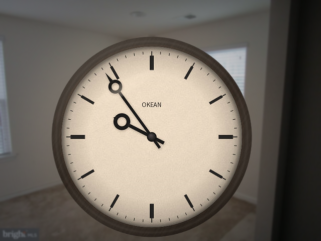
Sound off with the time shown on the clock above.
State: 9:54
